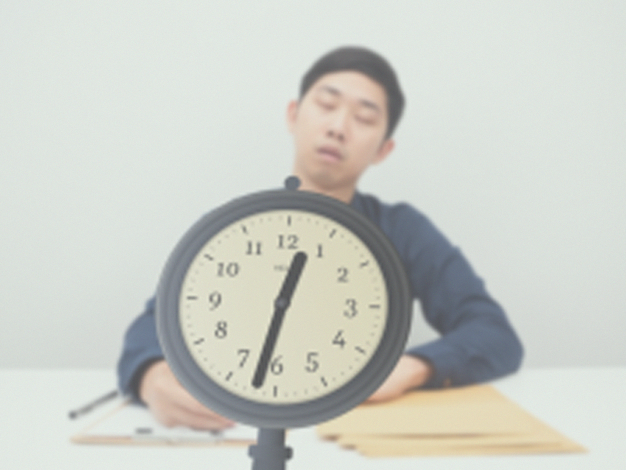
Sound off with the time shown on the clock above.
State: 12:32
